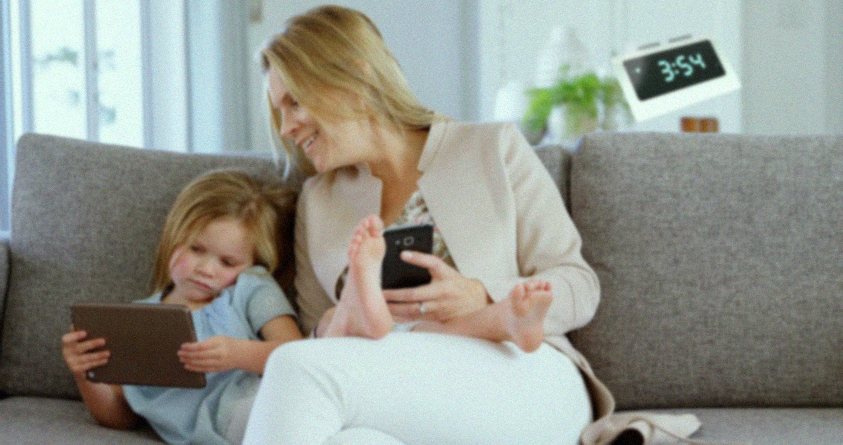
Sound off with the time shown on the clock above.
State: 3:54
